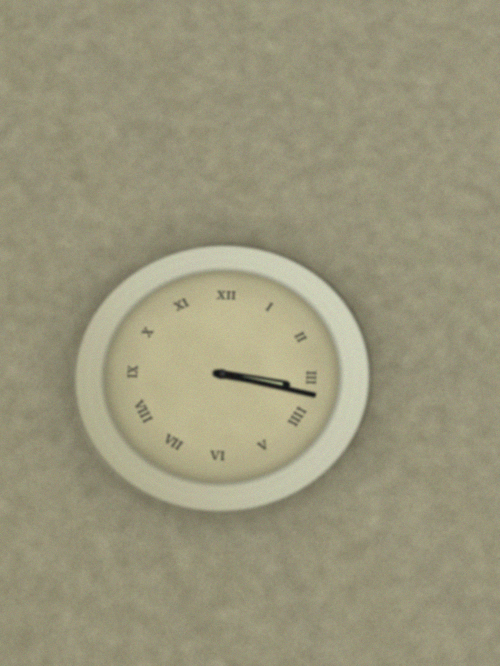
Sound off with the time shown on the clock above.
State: 3:17
